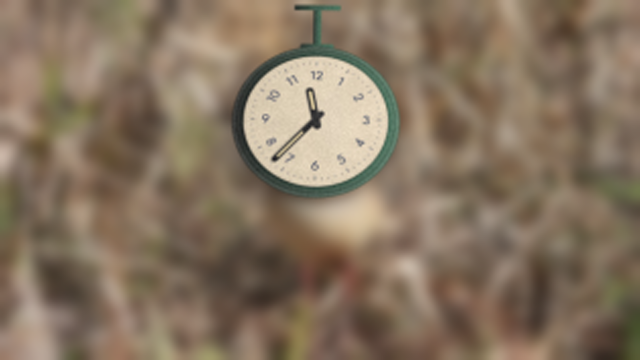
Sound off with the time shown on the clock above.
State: 11:37
